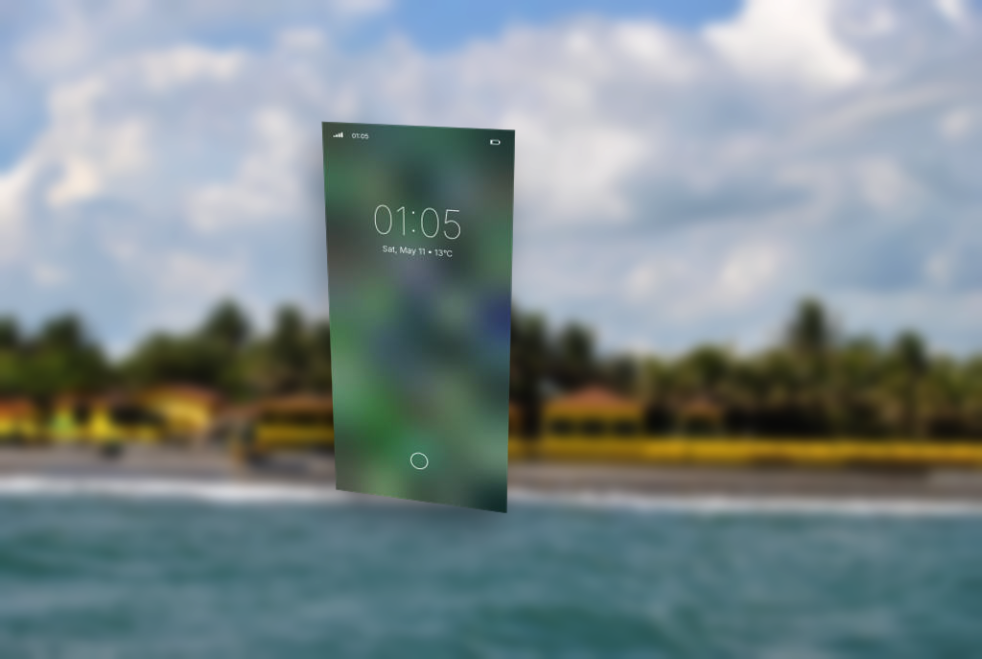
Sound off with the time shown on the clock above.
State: 1:05
